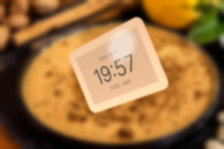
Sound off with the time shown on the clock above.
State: 19:57
